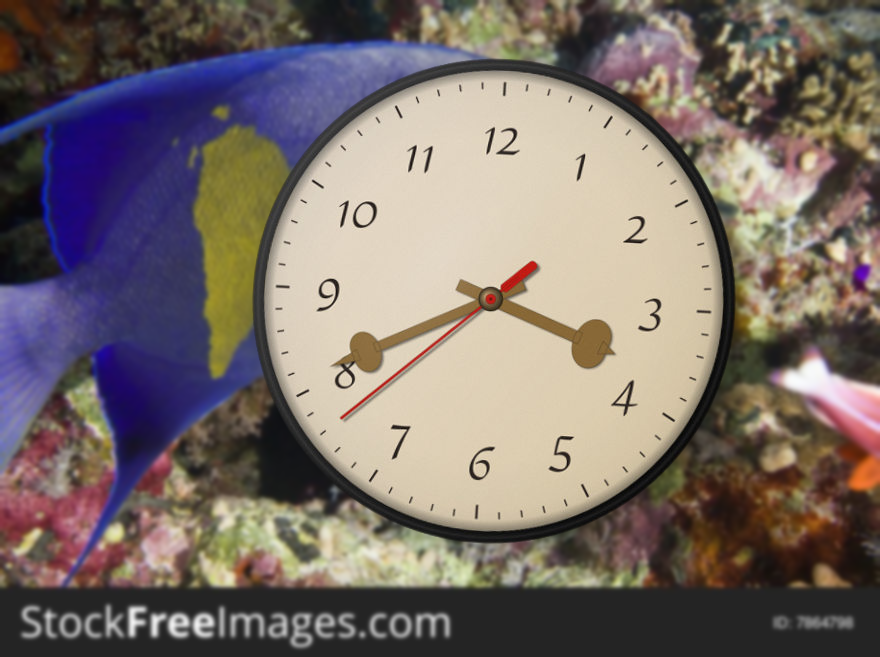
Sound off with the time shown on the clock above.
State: 3:40:38
